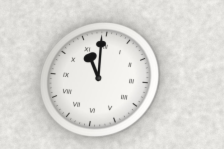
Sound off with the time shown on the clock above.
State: 10:59
